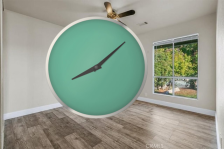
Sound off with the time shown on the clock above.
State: 8:08
